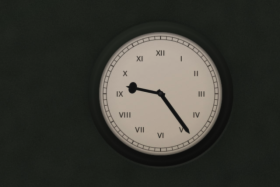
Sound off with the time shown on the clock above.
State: 9:24
